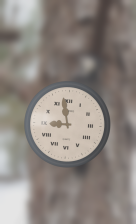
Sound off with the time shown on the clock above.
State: 8:58
